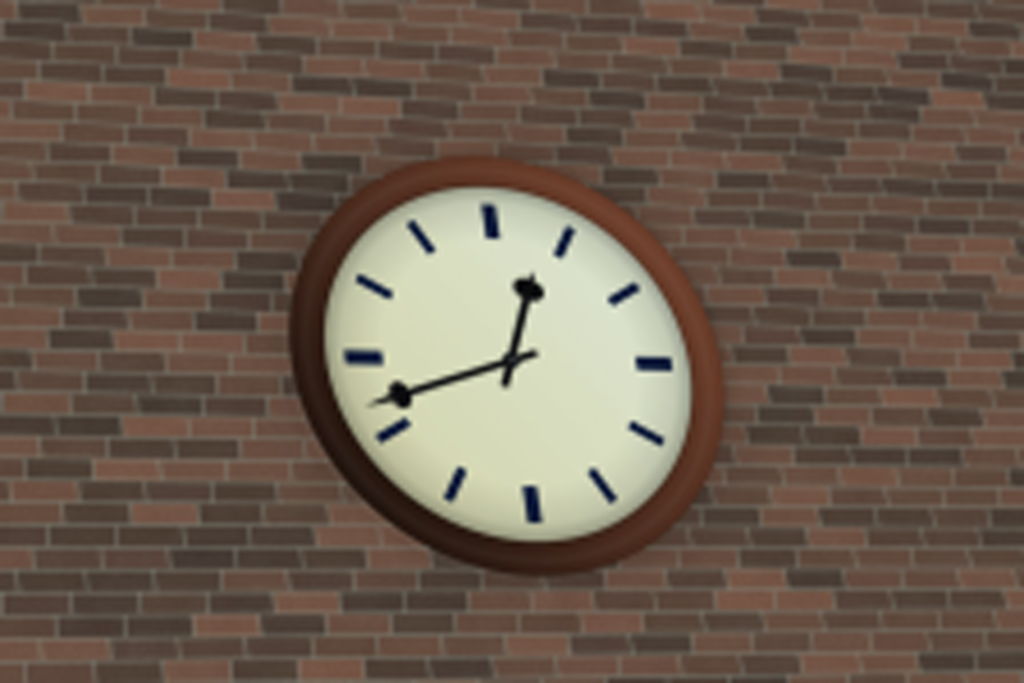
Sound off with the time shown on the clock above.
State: 12:42
